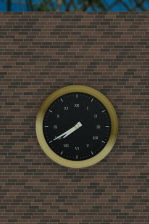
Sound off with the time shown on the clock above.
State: 7:40
